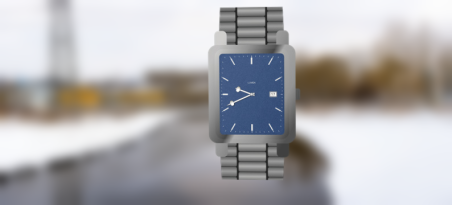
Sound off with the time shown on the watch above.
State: 9:41
